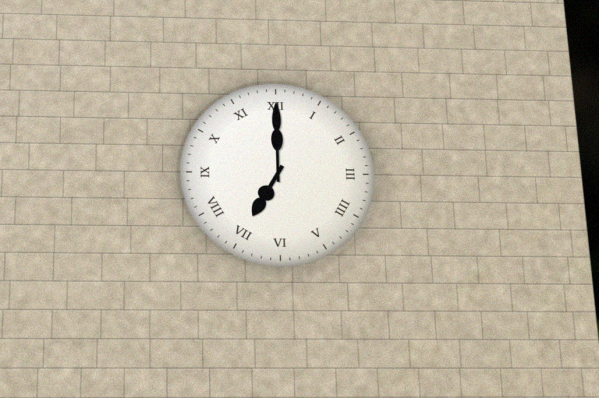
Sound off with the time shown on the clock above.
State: 7:00
